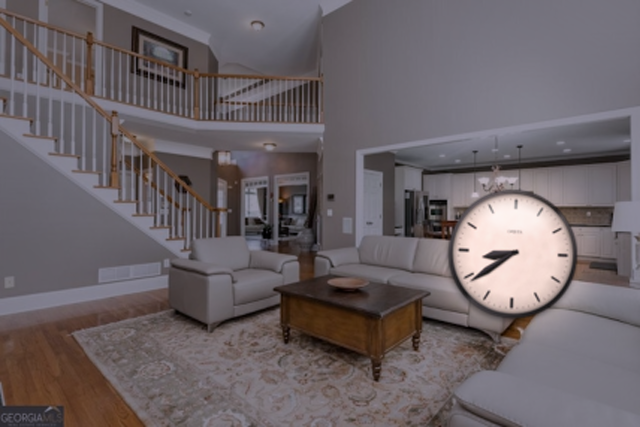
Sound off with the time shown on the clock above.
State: 8:39
